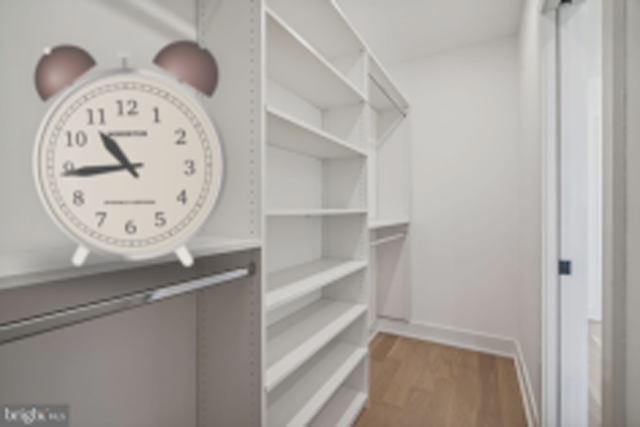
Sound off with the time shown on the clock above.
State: 10:44
